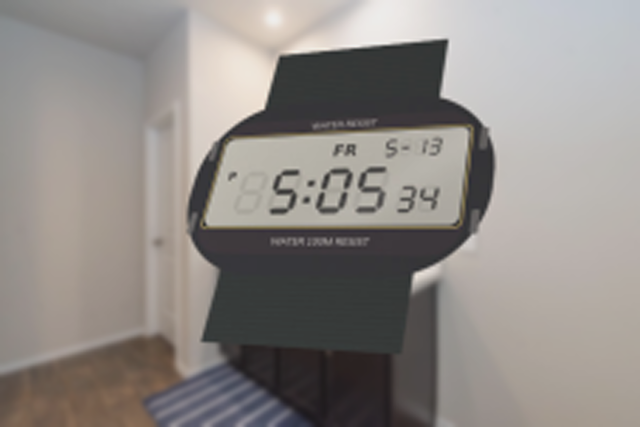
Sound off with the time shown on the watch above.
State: 5:05:34
